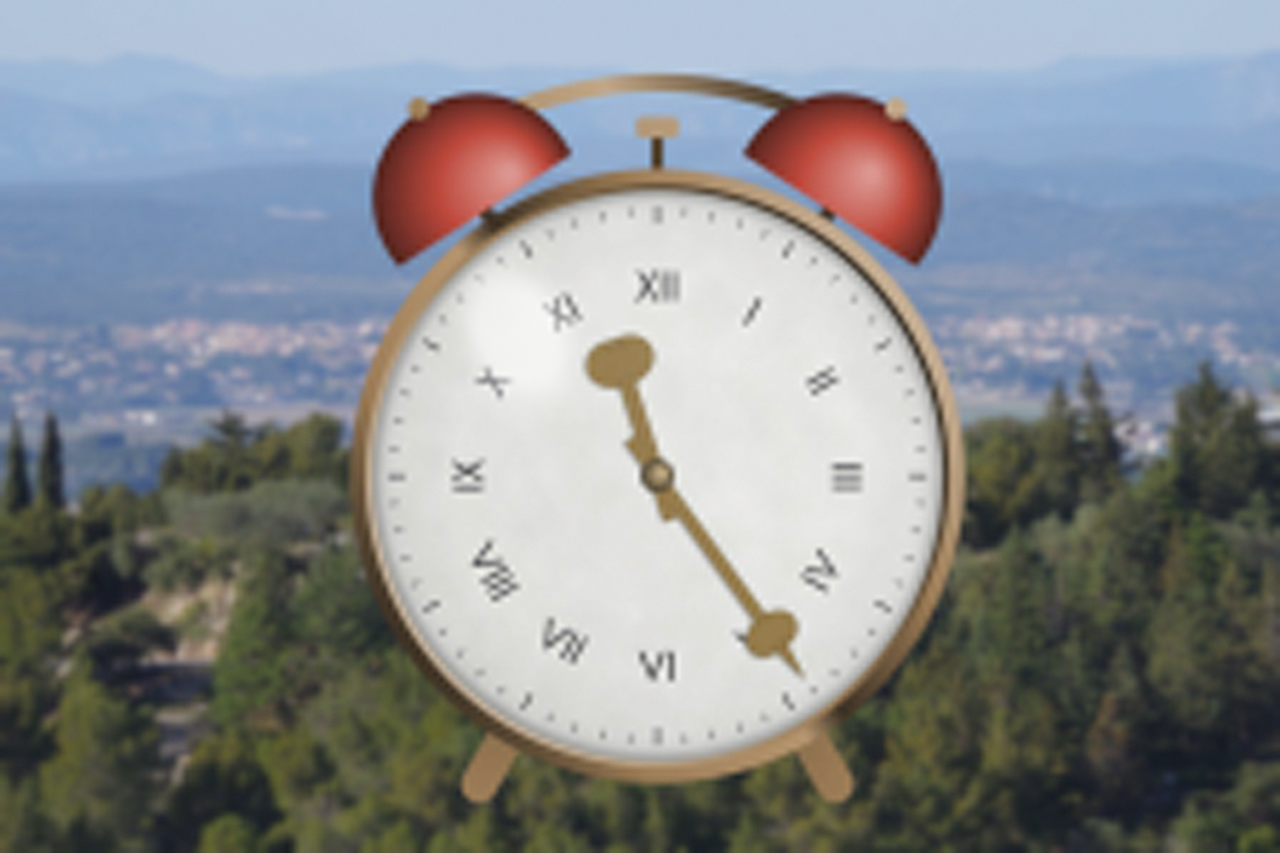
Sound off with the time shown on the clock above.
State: 11:24
